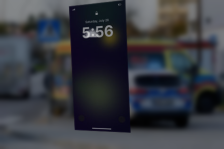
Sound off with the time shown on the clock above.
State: 5:56
